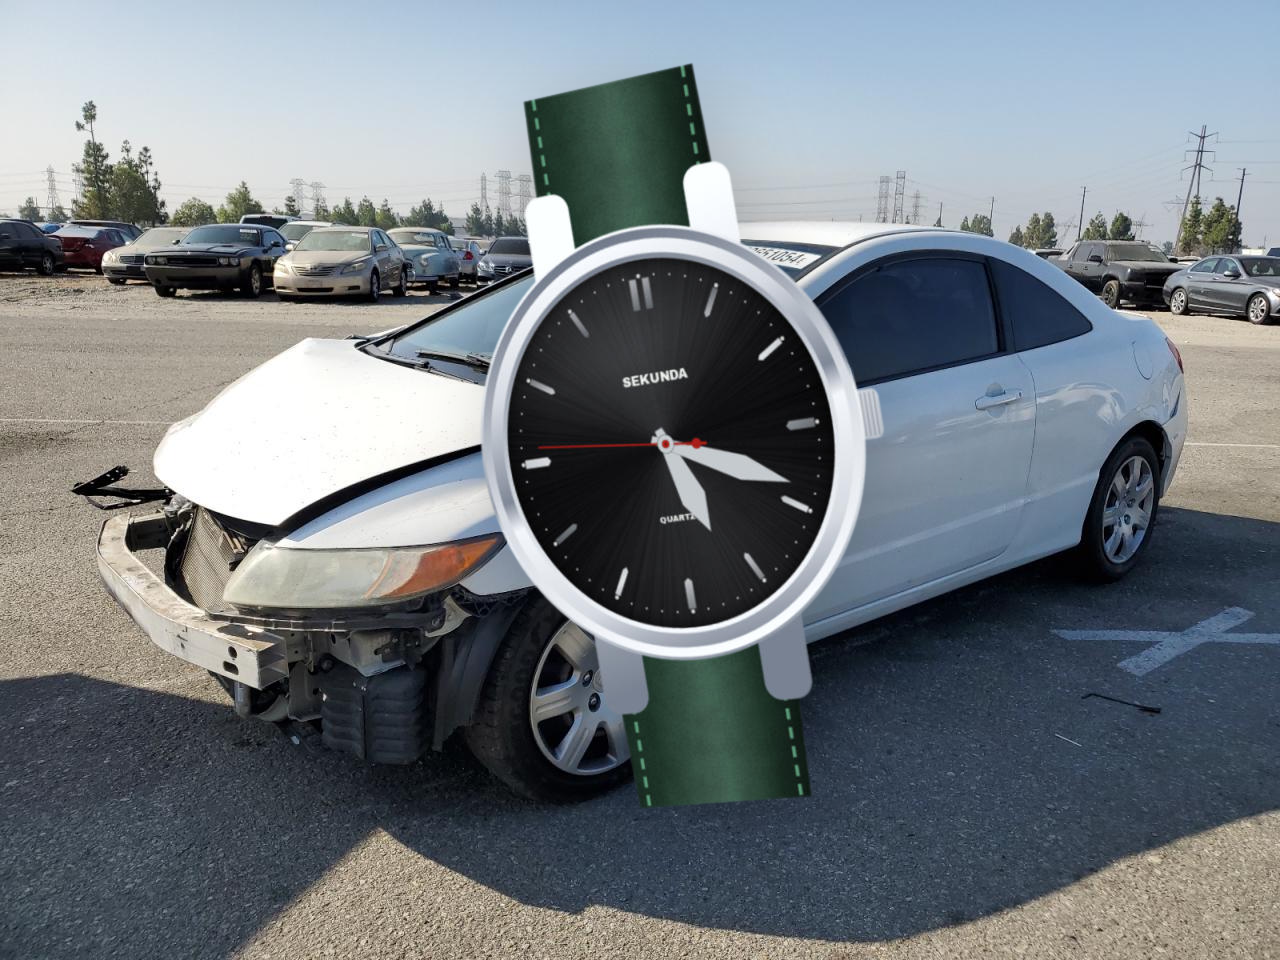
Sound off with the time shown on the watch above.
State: 5:18:46
